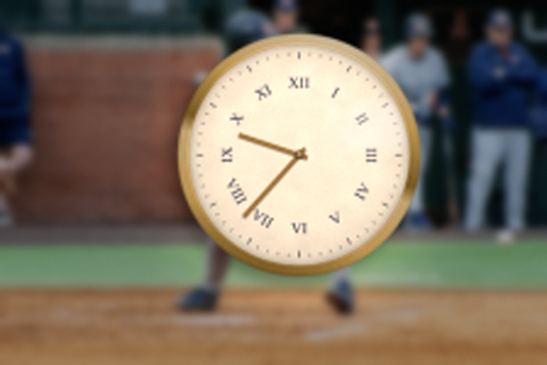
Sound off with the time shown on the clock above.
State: 9:37
